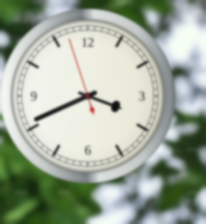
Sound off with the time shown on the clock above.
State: 3:40:57
